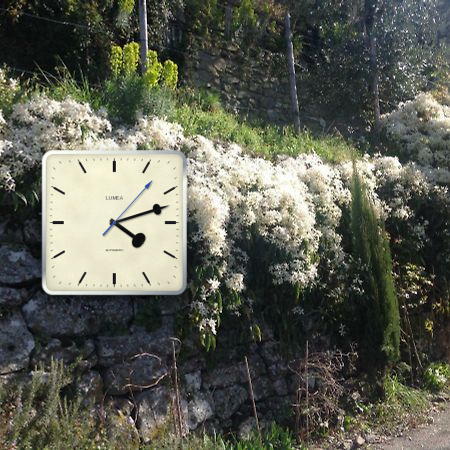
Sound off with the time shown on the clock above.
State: 4:12:07
